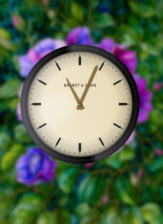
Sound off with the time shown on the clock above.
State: 11:04
